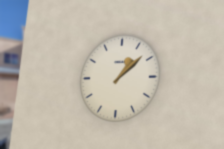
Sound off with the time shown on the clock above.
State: 1:08
